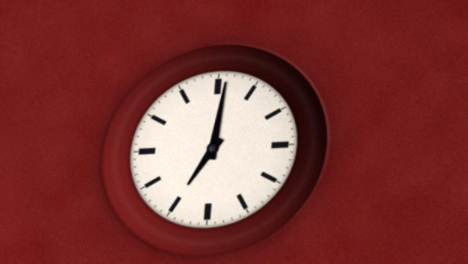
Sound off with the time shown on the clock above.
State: 7:01
